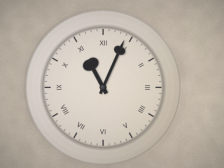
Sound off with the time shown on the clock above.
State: 11:04
